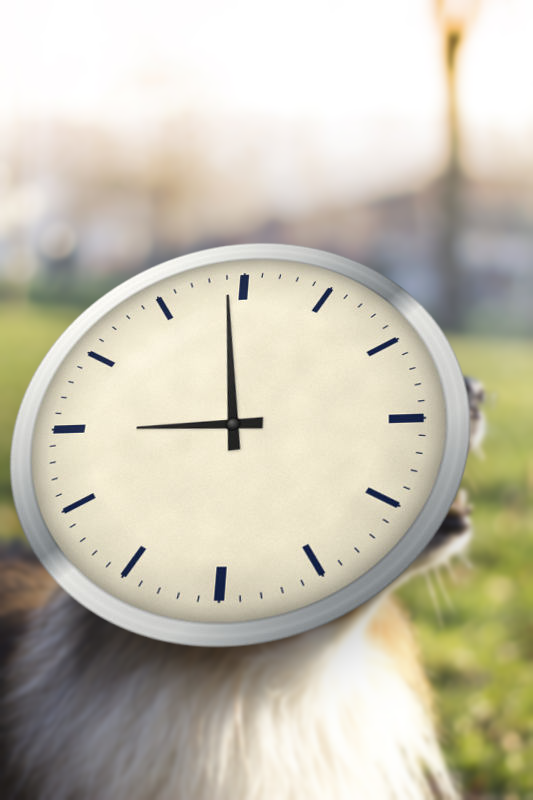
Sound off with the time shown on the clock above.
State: 8:59
